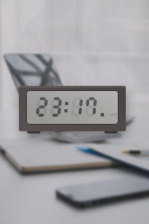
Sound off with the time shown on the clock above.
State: 23:17
